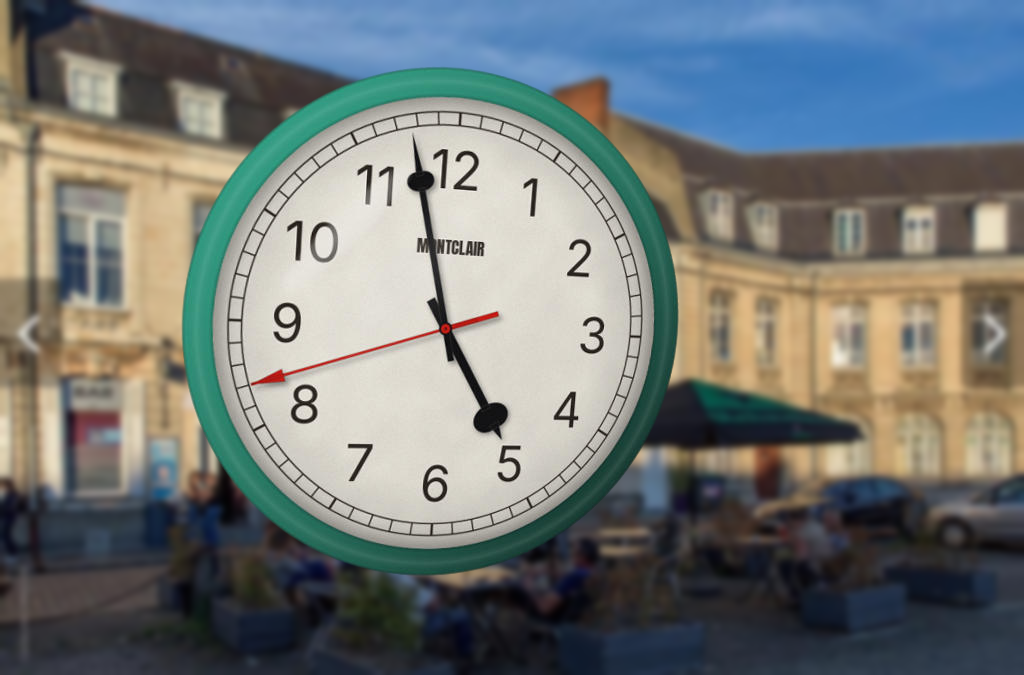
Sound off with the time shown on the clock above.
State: 4:57:42
